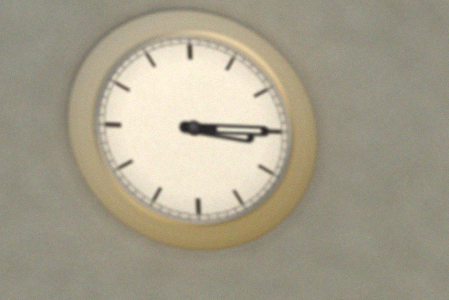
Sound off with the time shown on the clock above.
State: 3:15
